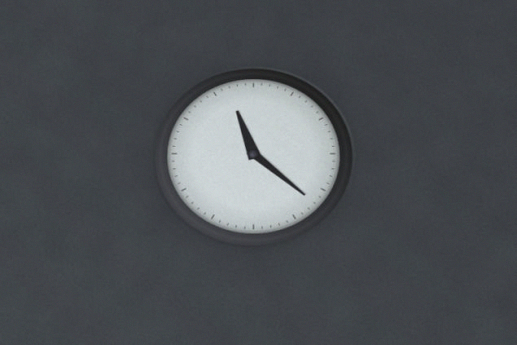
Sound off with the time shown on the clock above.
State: 11:22
